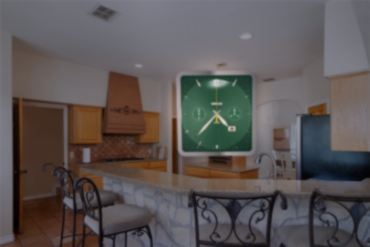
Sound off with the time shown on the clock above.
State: 4:37
